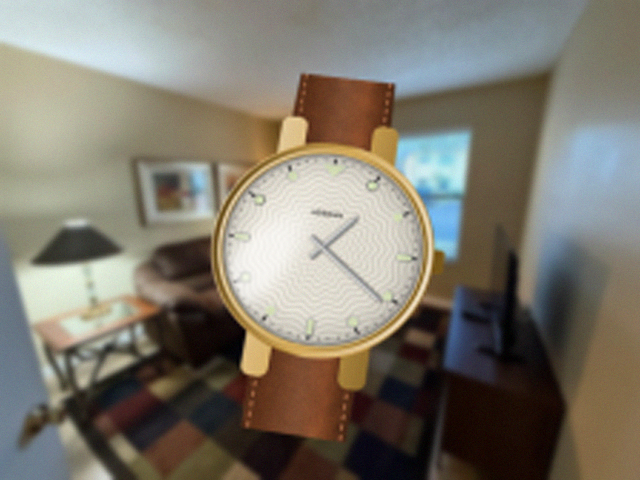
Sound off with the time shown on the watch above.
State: 1:21
